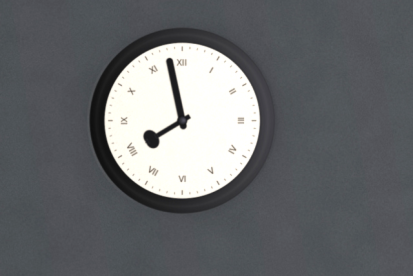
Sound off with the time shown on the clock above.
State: 7:58
